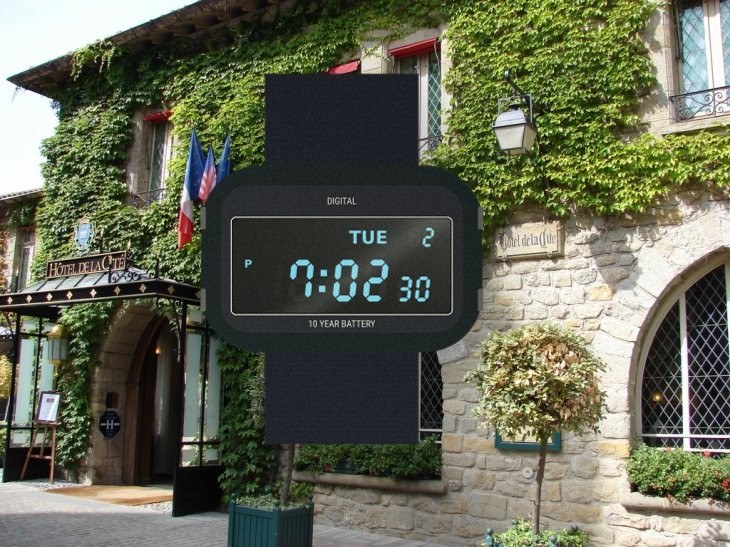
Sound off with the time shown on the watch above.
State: 7:02:30
